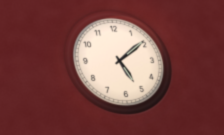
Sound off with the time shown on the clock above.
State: 5:09
